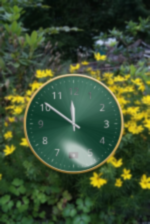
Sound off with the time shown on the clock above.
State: 11:51
